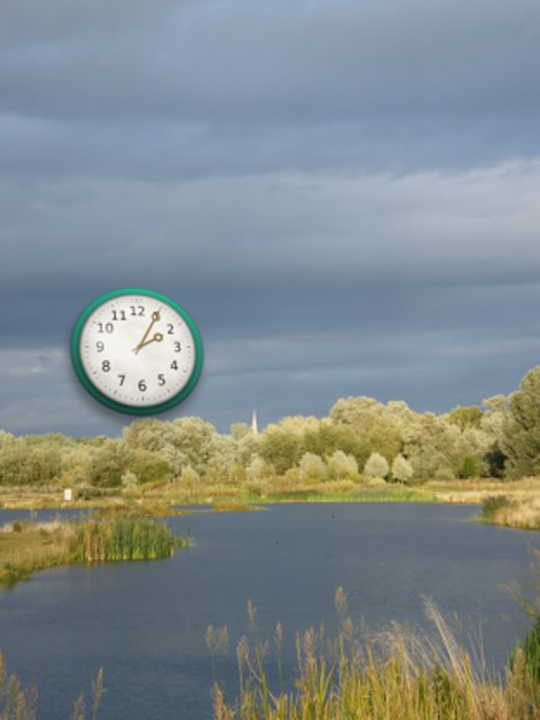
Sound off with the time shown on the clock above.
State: 2:05
